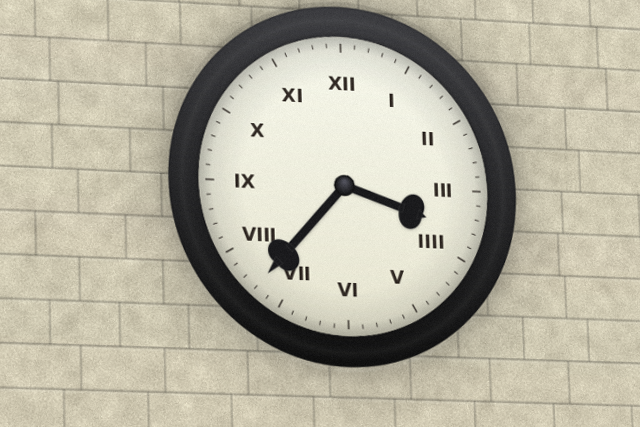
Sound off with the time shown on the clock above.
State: 3:37
